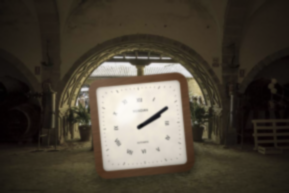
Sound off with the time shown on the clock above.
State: 2:10
